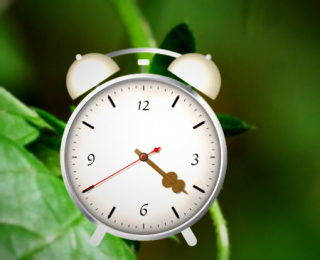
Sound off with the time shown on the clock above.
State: 4:21:40
